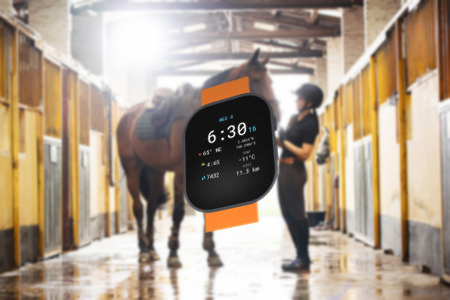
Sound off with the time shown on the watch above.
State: 6:30
